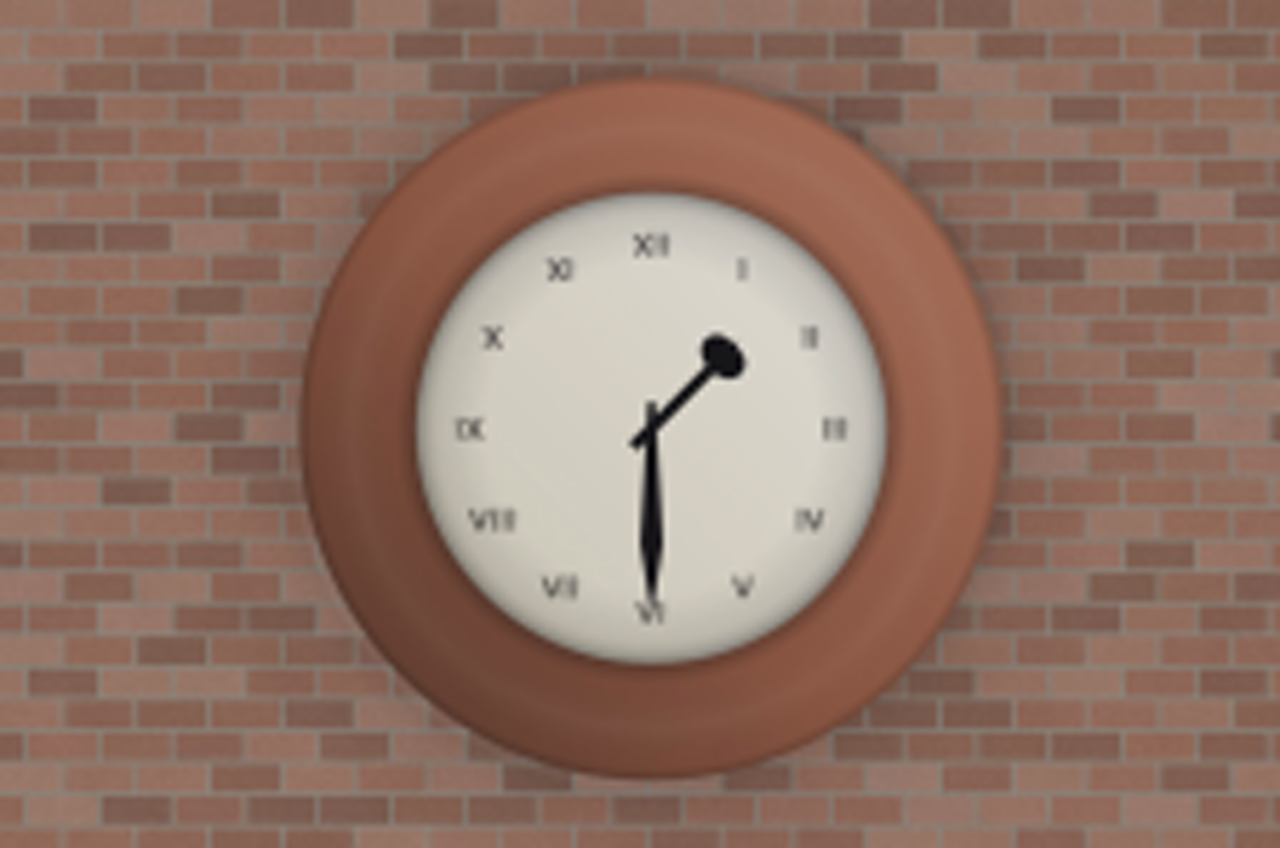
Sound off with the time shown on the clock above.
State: 1:30
